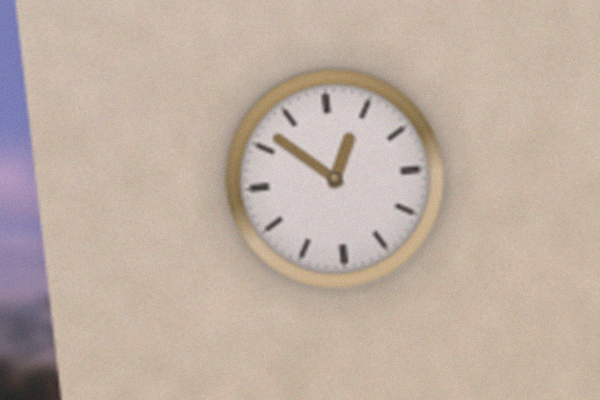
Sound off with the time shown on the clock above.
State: 12:52
